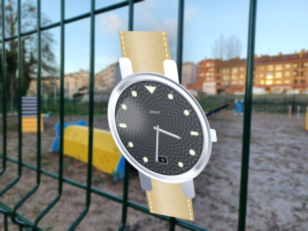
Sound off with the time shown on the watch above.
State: 3:32
